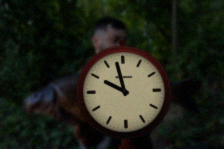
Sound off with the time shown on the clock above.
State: 9:58
